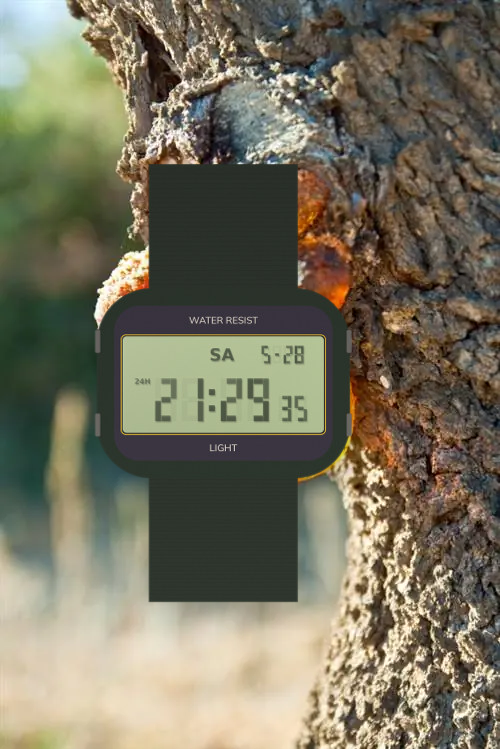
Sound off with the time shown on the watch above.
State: 21:29:35
